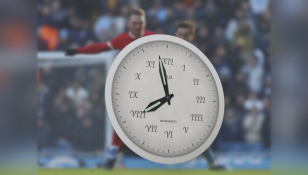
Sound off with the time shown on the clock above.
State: 7:58
